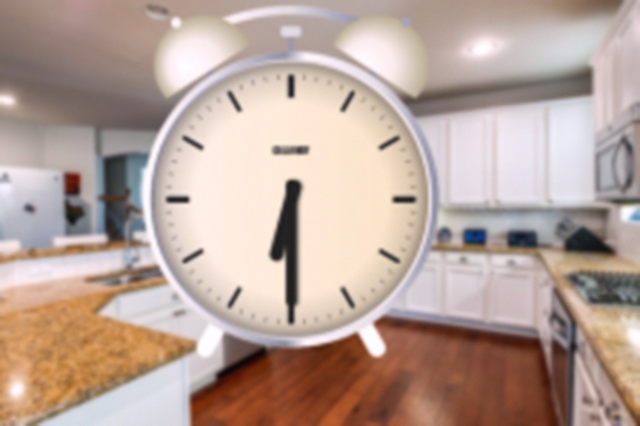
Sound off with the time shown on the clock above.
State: 6:30
